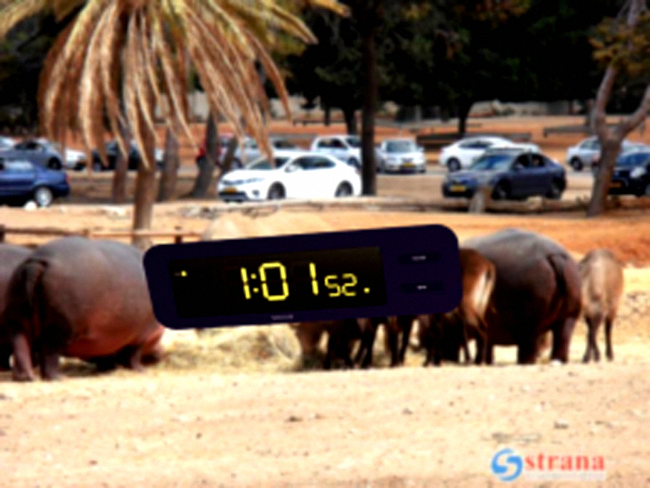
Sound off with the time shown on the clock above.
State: 1:01:52
